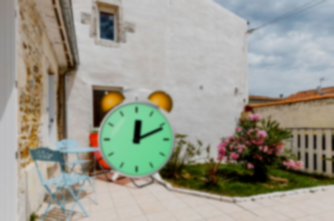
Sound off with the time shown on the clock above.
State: 12:11
